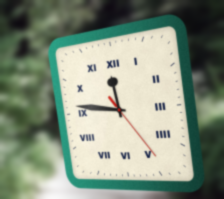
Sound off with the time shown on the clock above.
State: 11:46:24
